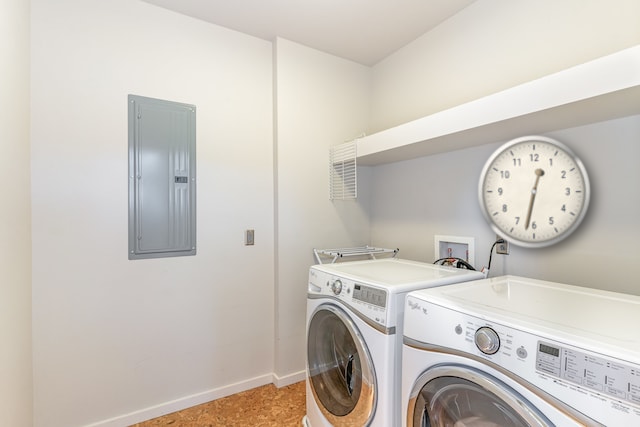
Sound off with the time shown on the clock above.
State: 12:32
